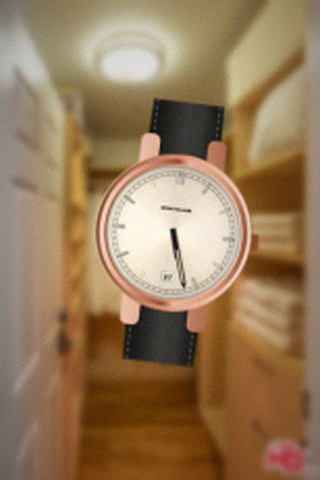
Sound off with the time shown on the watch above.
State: 5:27
